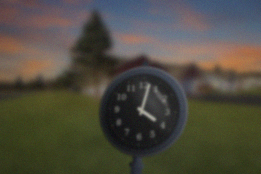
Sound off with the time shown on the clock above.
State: 4:02
